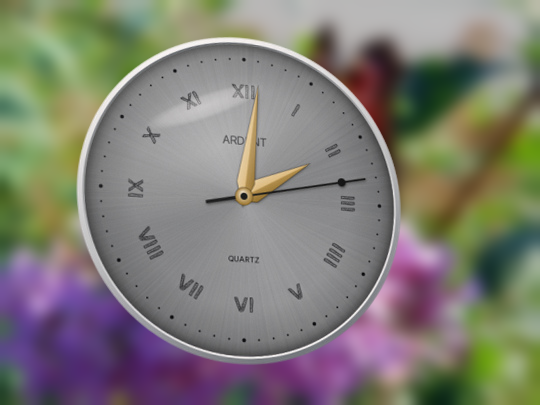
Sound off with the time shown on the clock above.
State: 2:01:13
